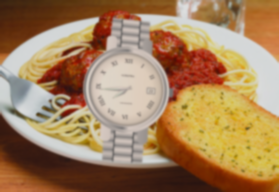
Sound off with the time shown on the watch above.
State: 7:44
